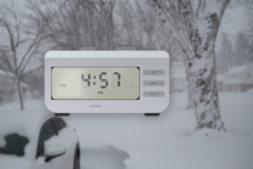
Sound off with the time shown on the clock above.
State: 4:57
